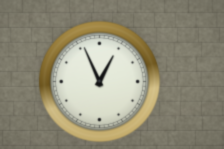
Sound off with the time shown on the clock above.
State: 12:56
